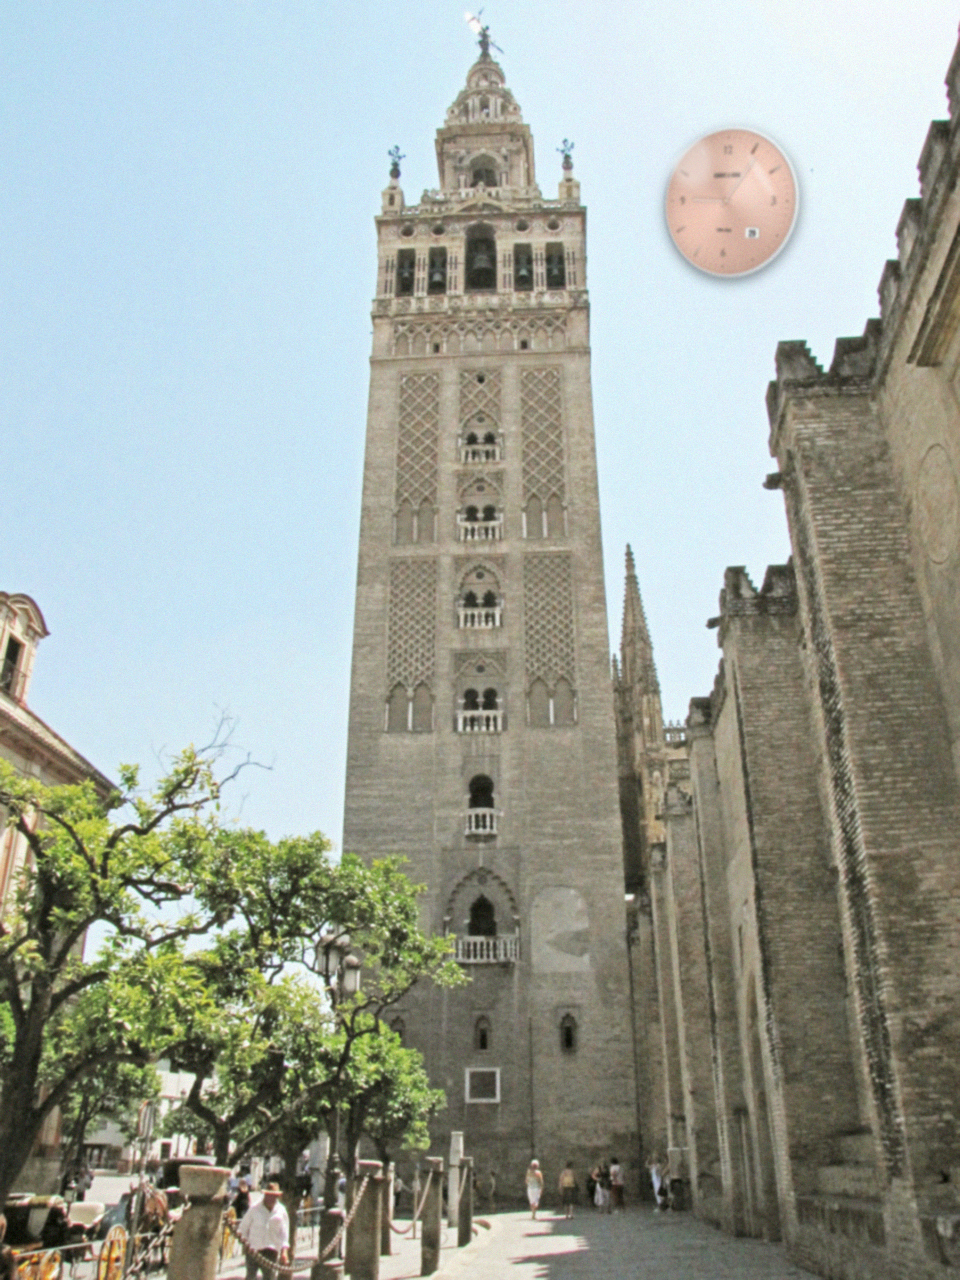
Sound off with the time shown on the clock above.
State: 9:06
